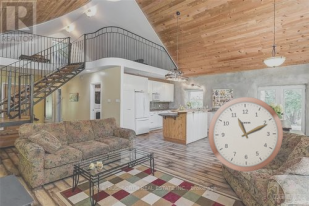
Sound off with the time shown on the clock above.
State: 11:11
